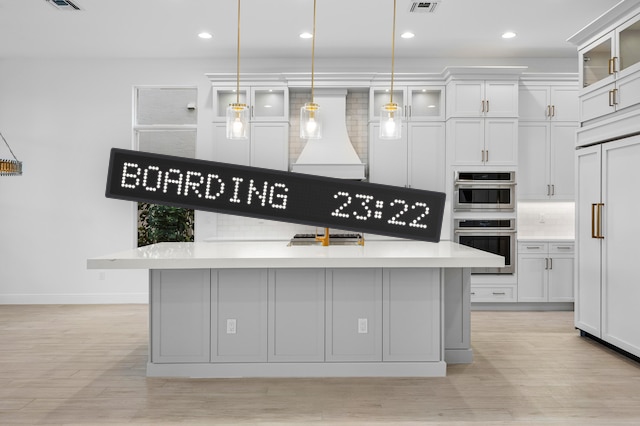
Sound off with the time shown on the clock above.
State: 23:22
